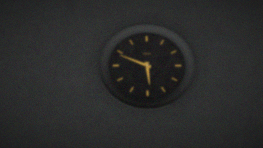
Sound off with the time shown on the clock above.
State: 5:49
